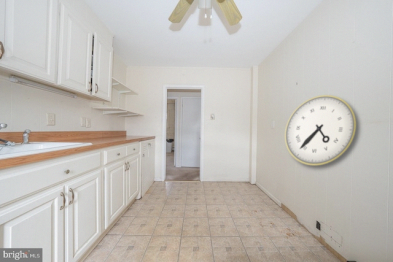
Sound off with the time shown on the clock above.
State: 4:36
